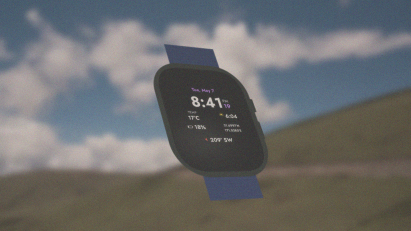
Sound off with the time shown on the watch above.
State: 8:41
